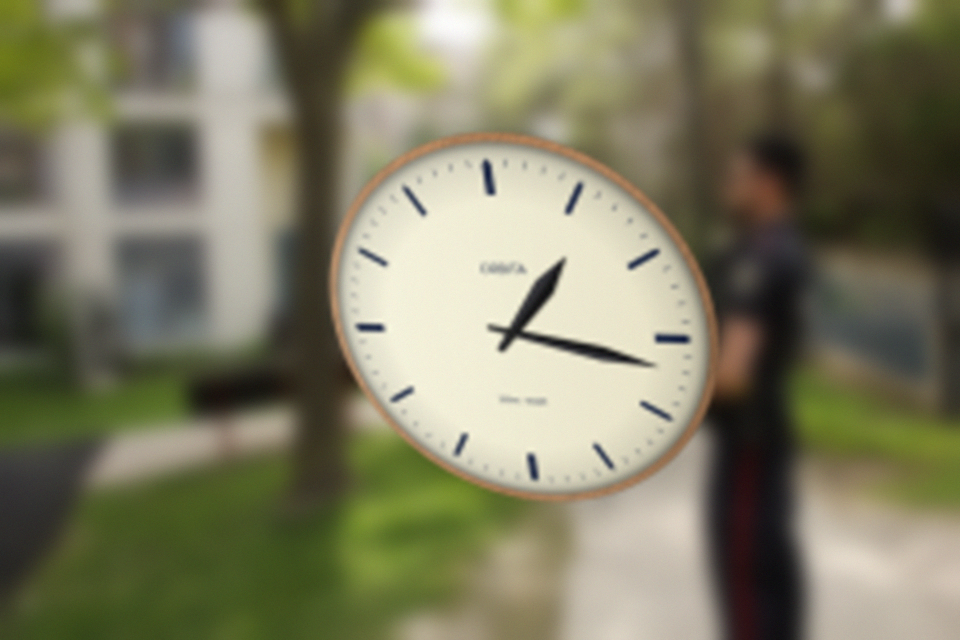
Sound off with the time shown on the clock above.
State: 1:17
